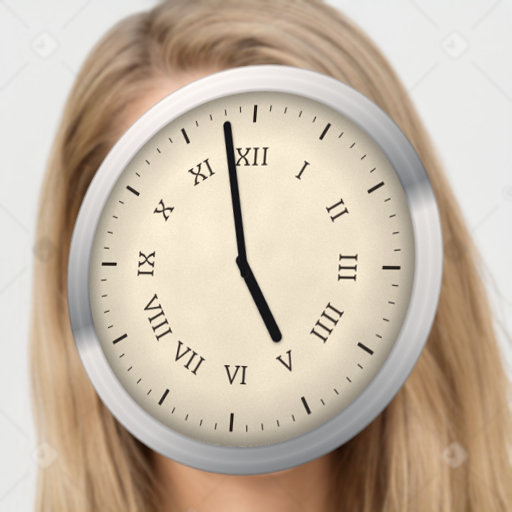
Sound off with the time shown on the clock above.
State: 4:58
